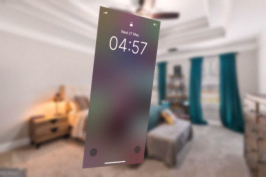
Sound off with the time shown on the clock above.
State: 4:57
